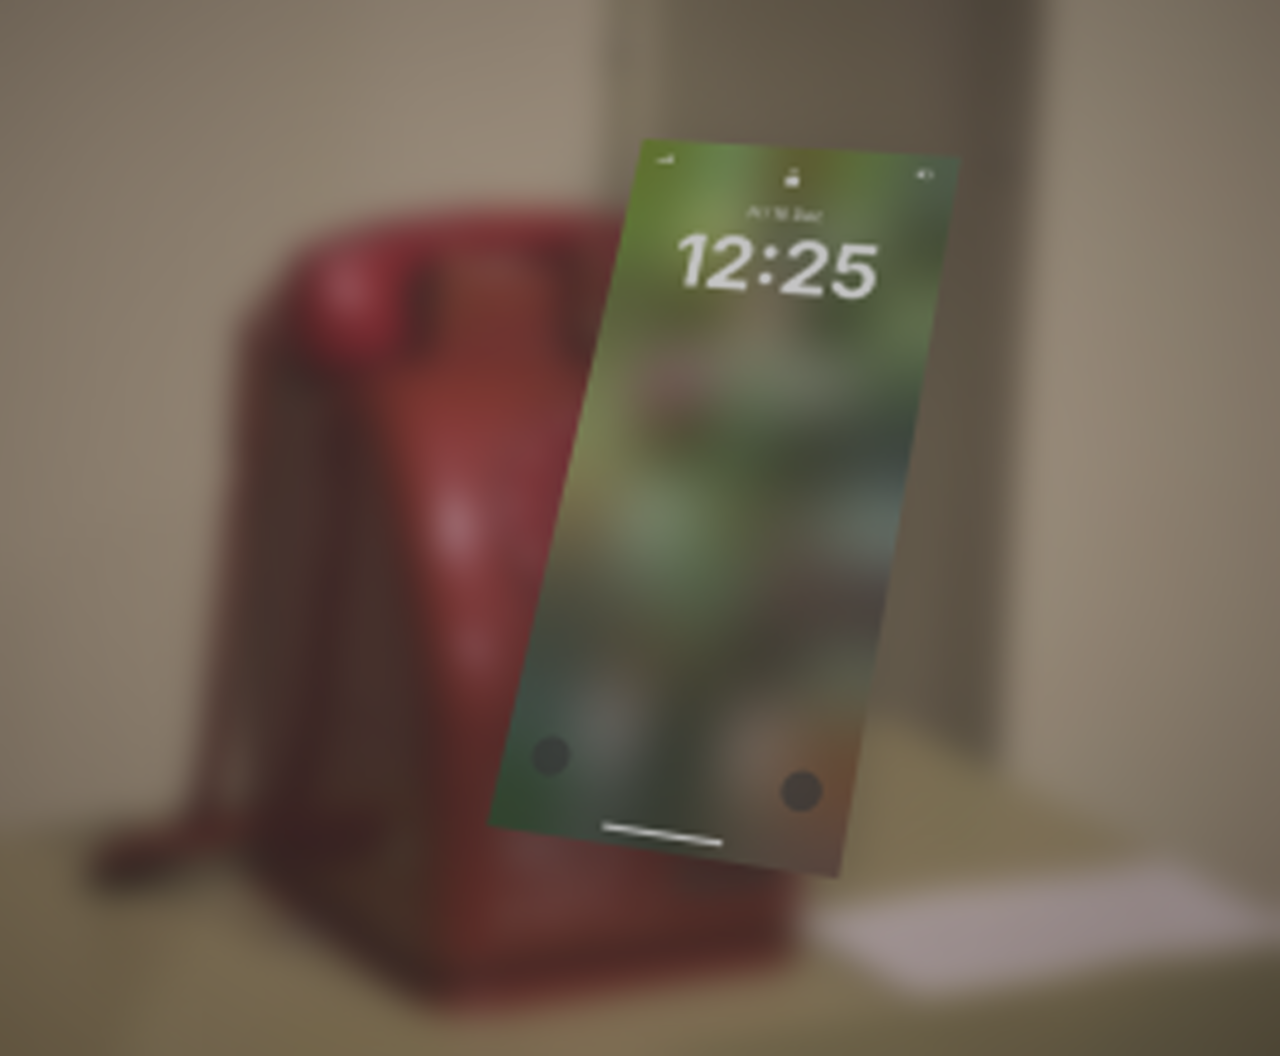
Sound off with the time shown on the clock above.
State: 12:25
